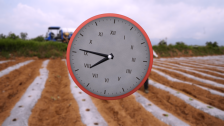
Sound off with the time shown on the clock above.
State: 7:46
